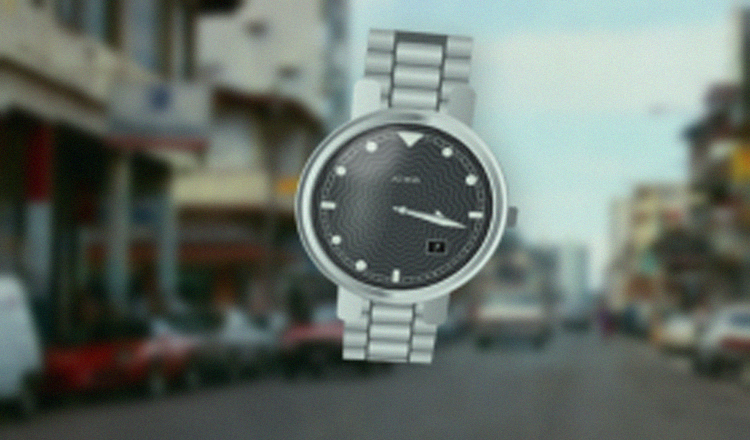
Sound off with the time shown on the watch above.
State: 3:17
